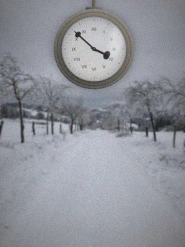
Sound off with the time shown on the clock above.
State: 3:52
